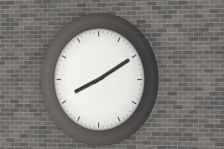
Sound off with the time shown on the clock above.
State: 8:10
